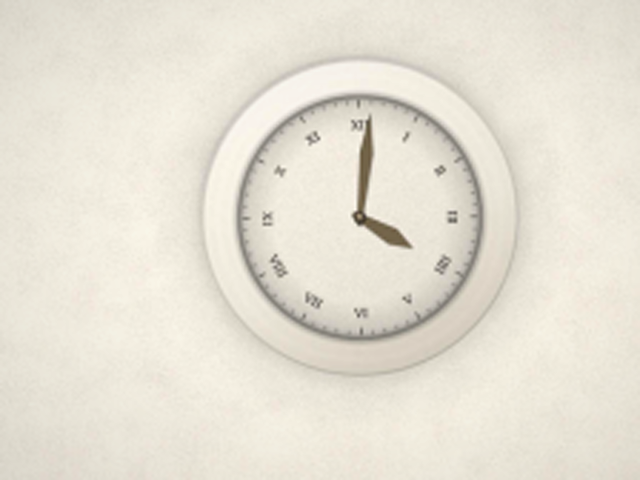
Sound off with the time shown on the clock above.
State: 4:01
